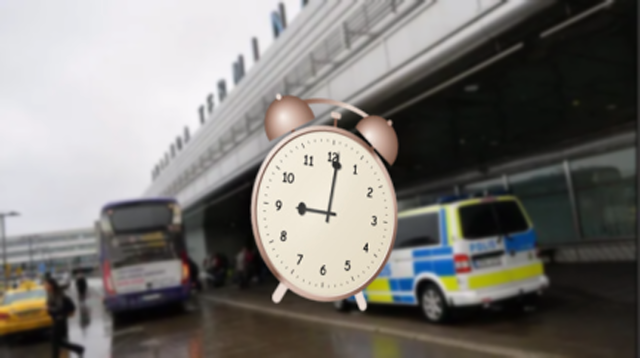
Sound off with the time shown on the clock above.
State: 9:01
